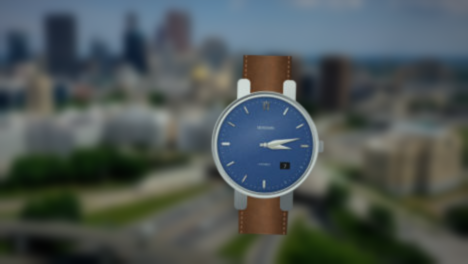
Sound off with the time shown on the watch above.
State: 3:13
